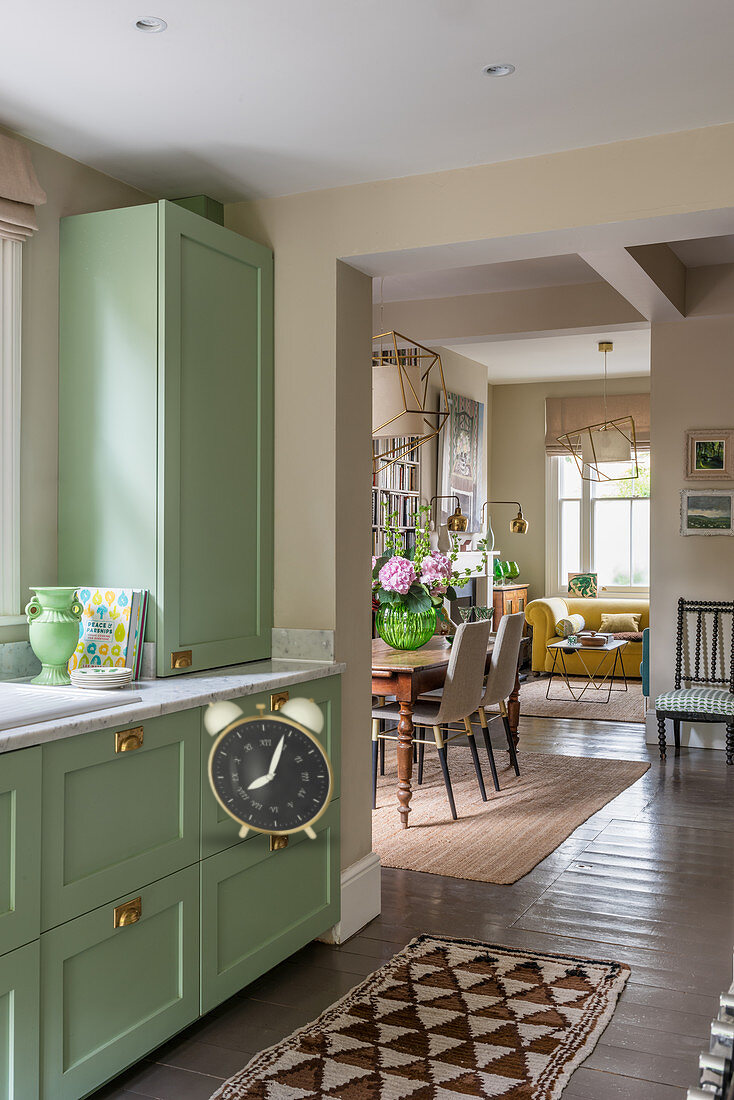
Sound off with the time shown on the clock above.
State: 8:04
